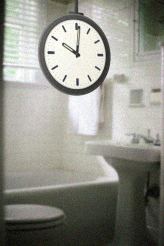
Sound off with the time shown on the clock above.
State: 10:01
